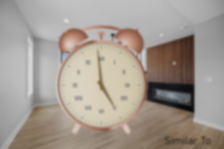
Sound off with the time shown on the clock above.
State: 4:59
